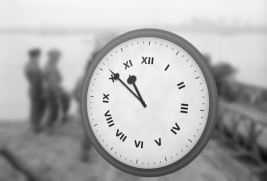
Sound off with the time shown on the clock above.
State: 10:51
